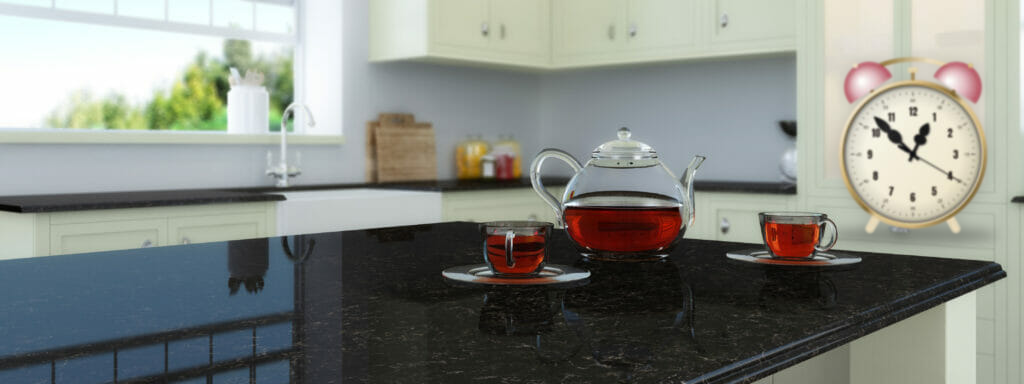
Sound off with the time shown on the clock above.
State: 12:52:20
